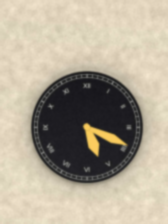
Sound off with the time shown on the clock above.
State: 5:19
